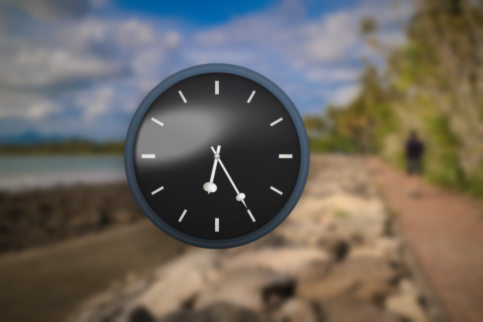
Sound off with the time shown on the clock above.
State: 6:25
